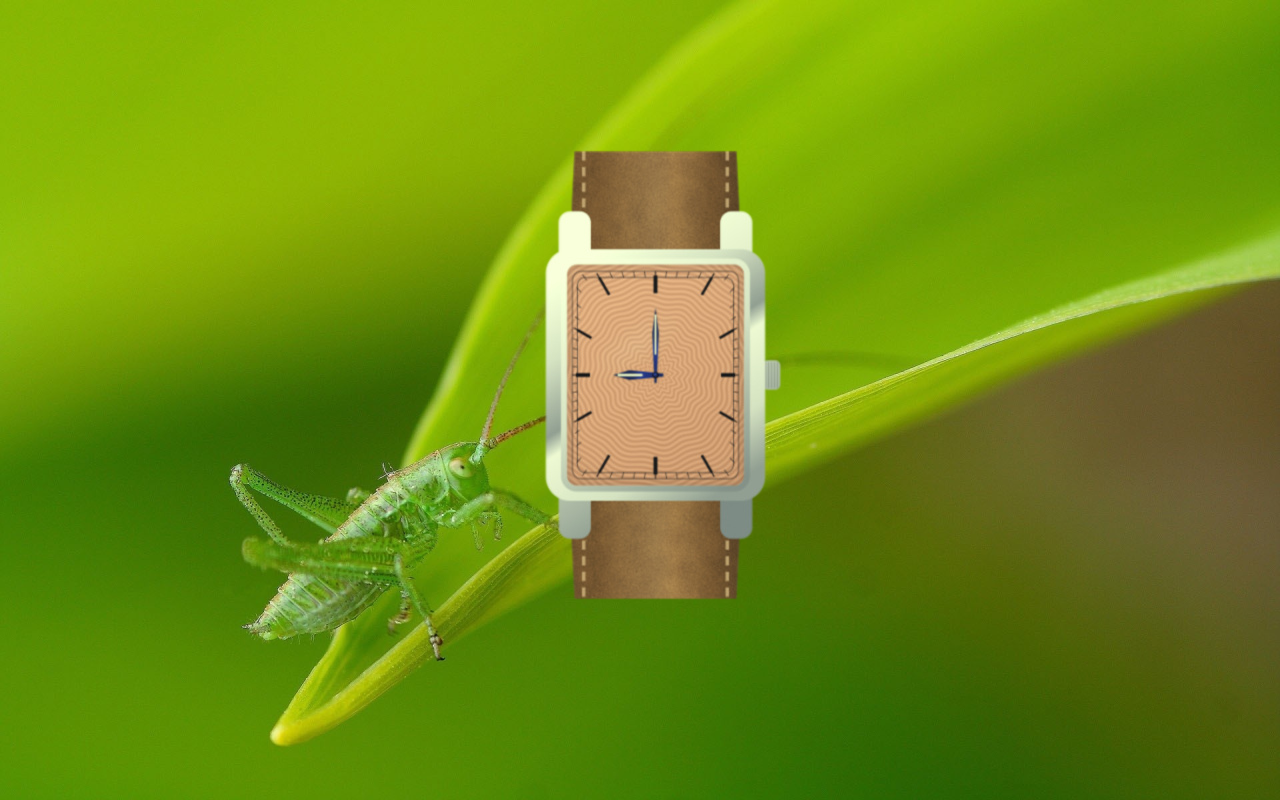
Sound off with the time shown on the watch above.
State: 9:00
